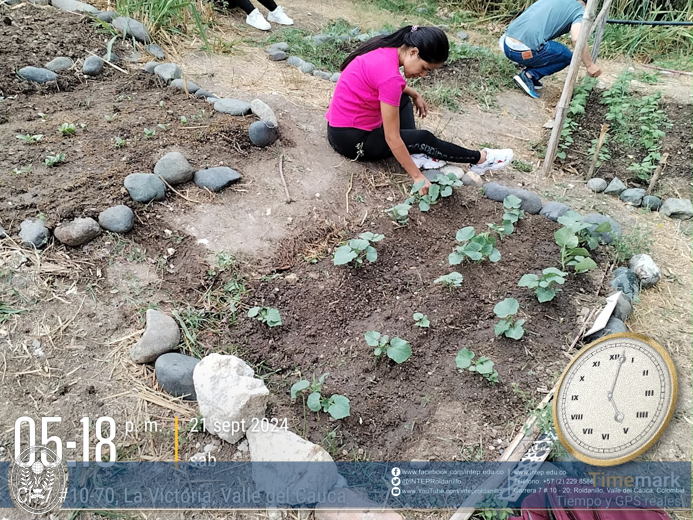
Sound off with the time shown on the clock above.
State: 5:02
